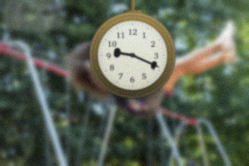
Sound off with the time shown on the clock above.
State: 9:19
